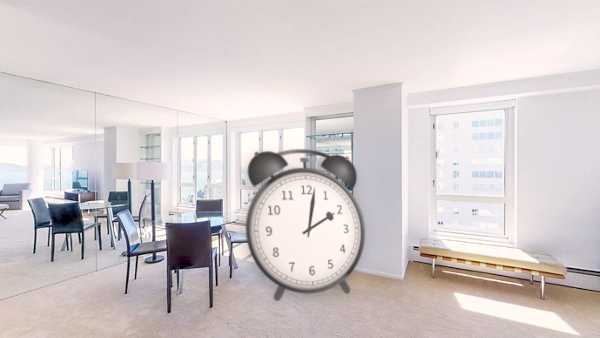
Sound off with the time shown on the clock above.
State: 2:02
